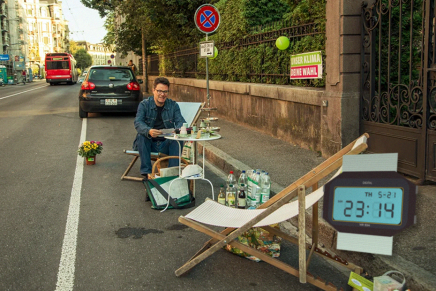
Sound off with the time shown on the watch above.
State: 23:14
